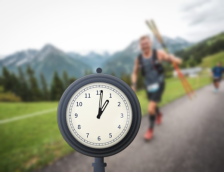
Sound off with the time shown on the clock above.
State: 1:01
